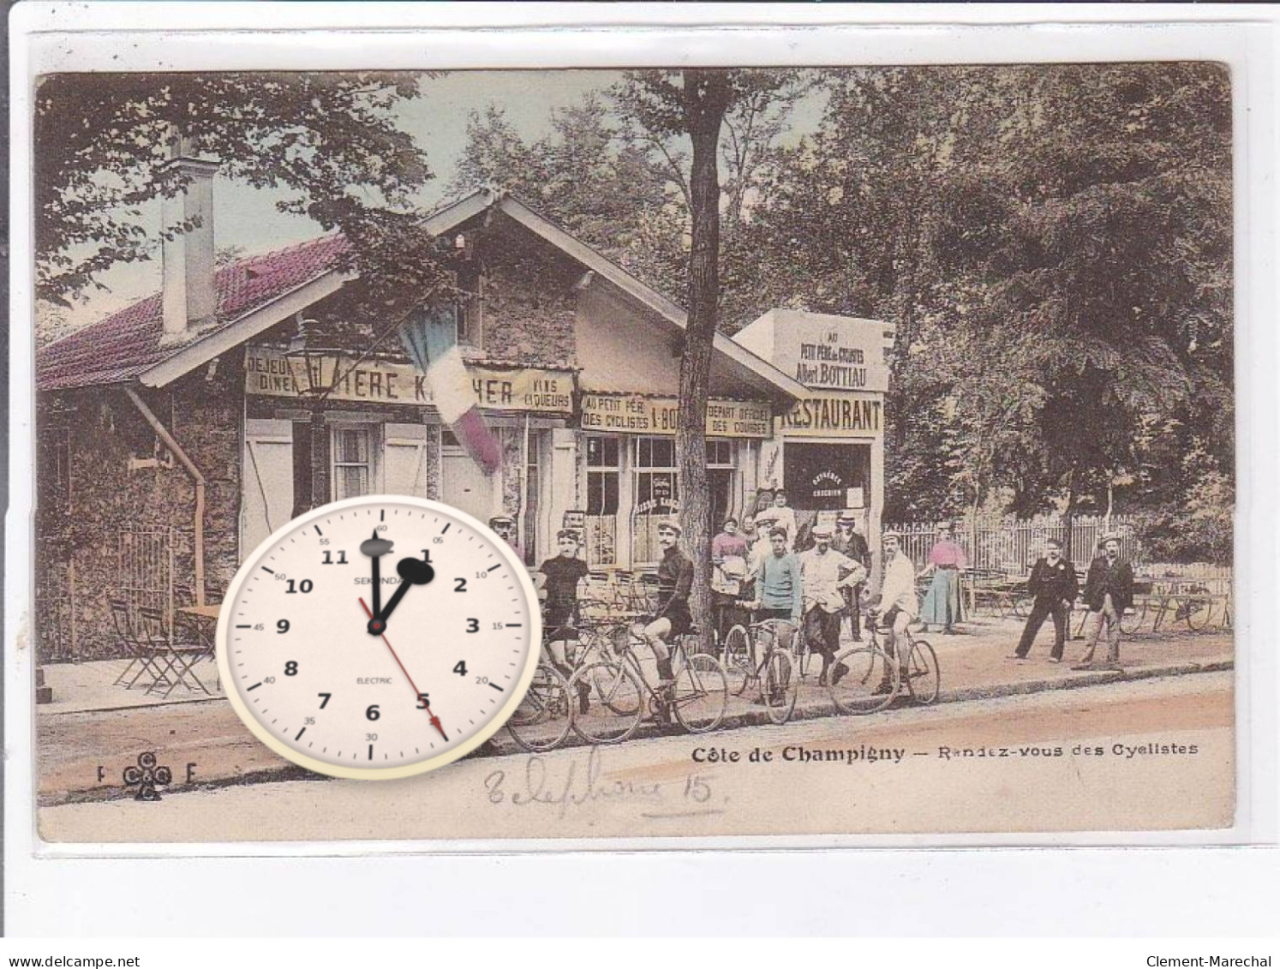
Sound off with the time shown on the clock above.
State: 12:59:25
